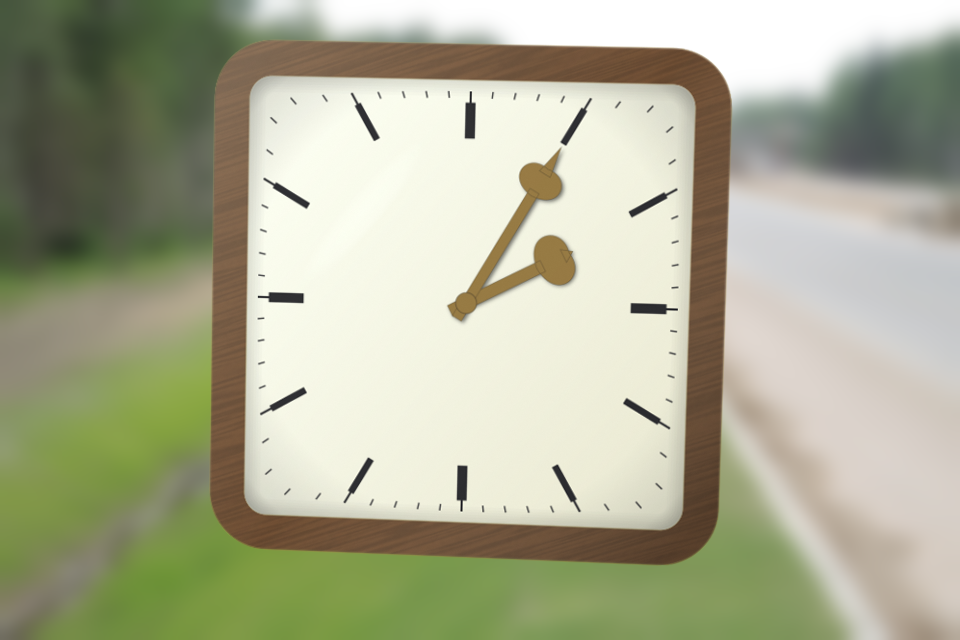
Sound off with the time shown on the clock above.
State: 2:05
